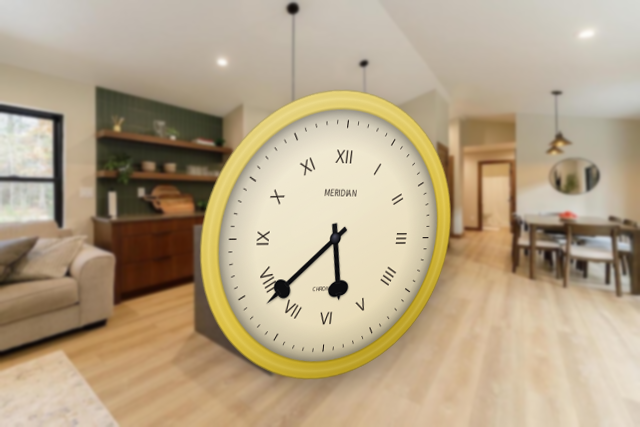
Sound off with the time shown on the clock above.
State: 5:38
